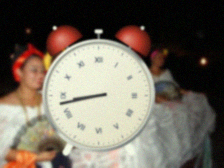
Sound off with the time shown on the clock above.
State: 8:43
